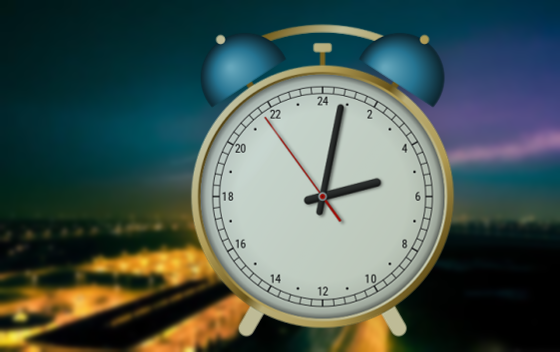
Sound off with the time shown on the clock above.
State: 5:01:54
